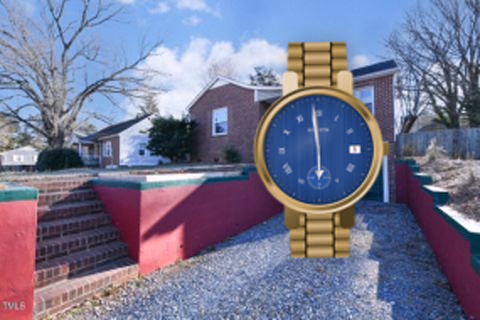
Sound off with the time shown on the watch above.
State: 5:59
